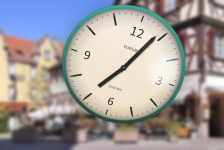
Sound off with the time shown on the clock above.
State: 7:04
